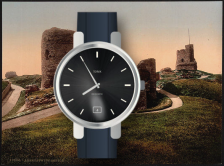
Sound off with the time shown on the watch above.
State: 7:55
